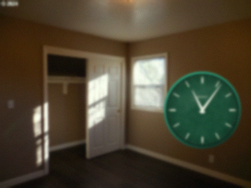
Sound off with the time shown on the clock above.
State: 11:06
